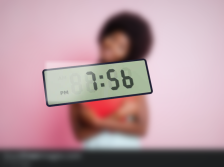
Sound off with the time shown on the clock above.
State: 7:56
